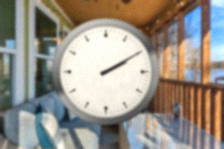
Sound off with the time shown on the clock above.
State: 2:10
